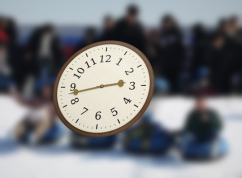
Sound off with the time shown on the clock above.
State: 2:43
